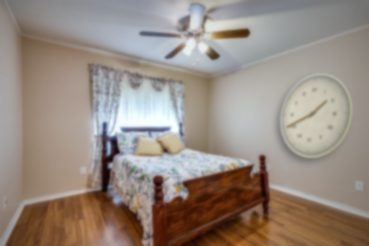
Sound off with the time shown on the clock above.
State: 1:41
